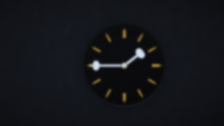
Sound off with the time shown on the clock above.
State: 1:45
